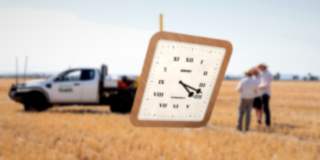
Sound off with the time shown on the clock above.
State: 4:18
